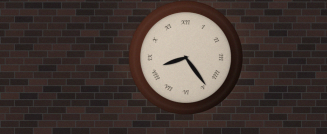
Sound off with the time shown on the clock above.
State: 8:24
